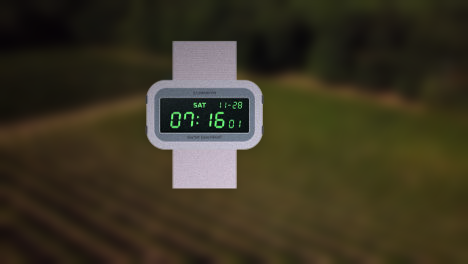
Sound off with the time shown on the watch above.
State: 7:16:01
